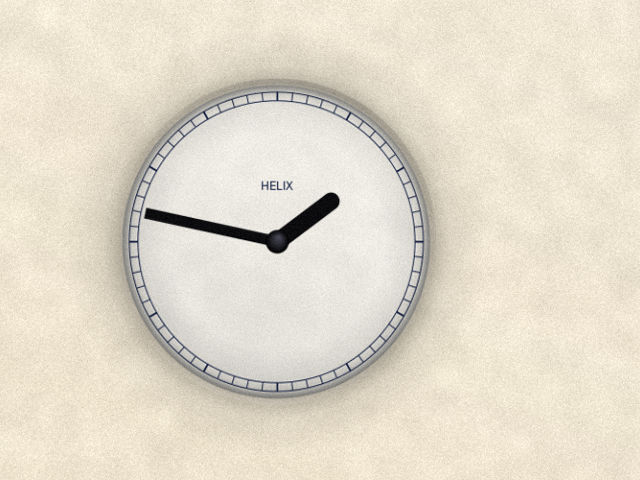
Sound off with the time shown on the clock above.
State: 1:47
